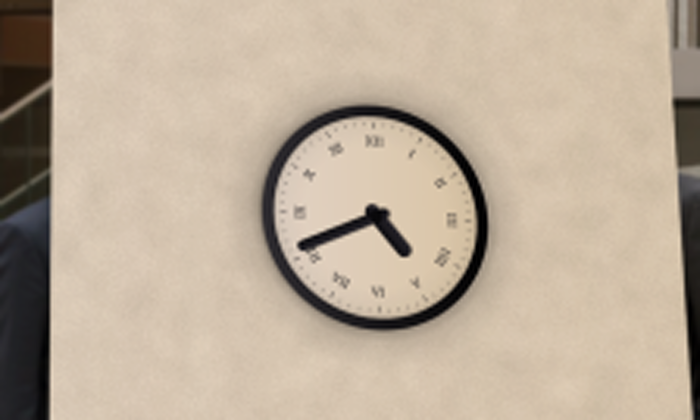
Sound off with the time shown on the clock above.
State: 4:41
